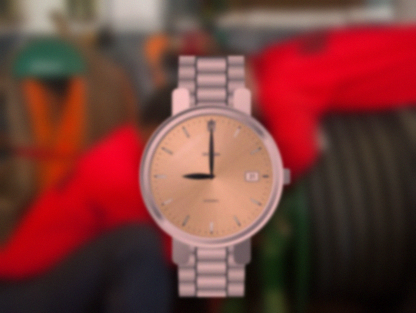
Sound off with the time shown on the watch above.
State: 9:00
